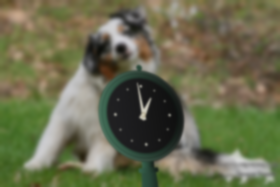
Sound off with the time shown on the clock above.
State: 12:59
